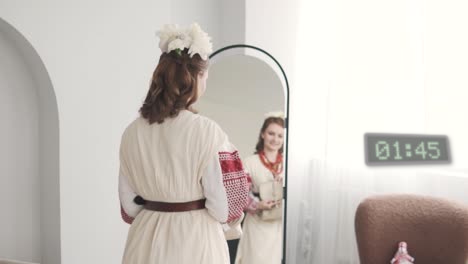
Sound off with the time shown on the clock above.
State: 1:45
